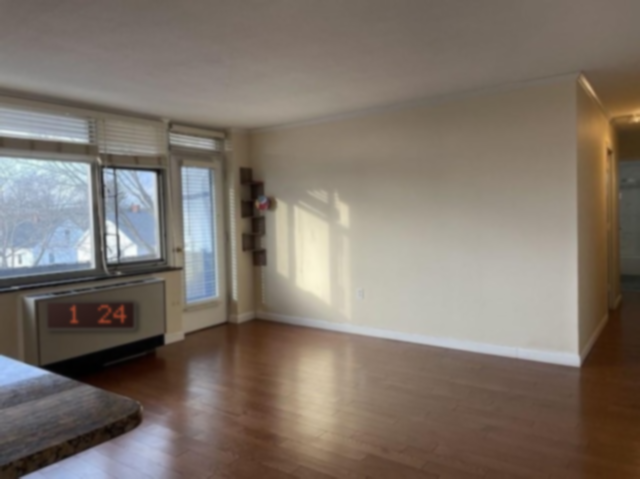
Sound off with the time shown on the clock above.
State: 1:24
